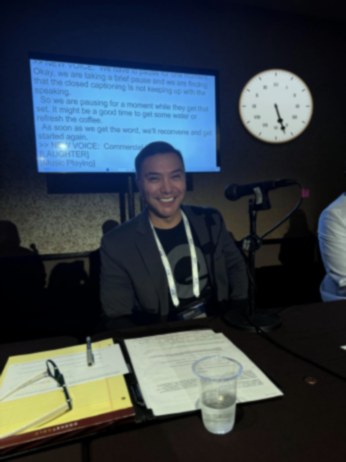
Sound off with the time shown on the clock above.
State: 5:27
